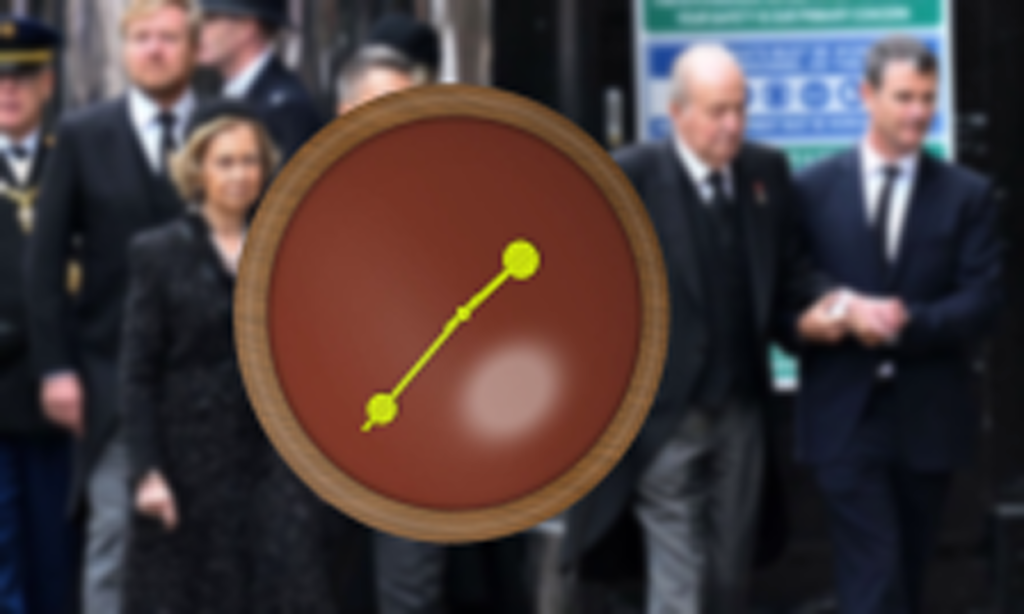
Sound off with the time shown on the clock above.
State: 1:37
